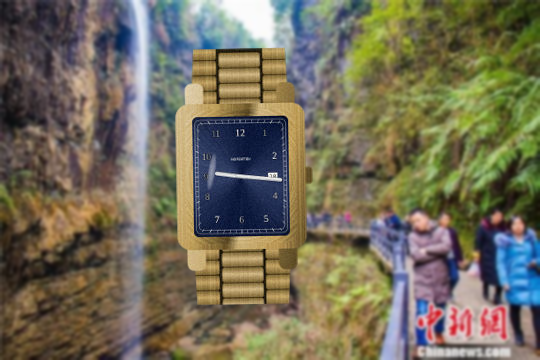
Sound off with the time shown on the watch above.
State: 9:16
